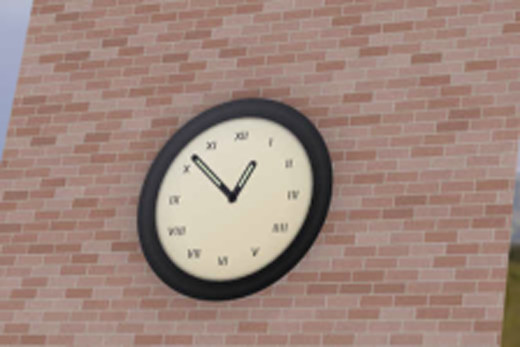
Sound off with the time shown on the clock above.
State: 12:52
